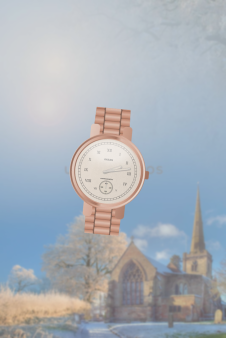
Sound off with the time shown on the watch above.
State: 2:13
